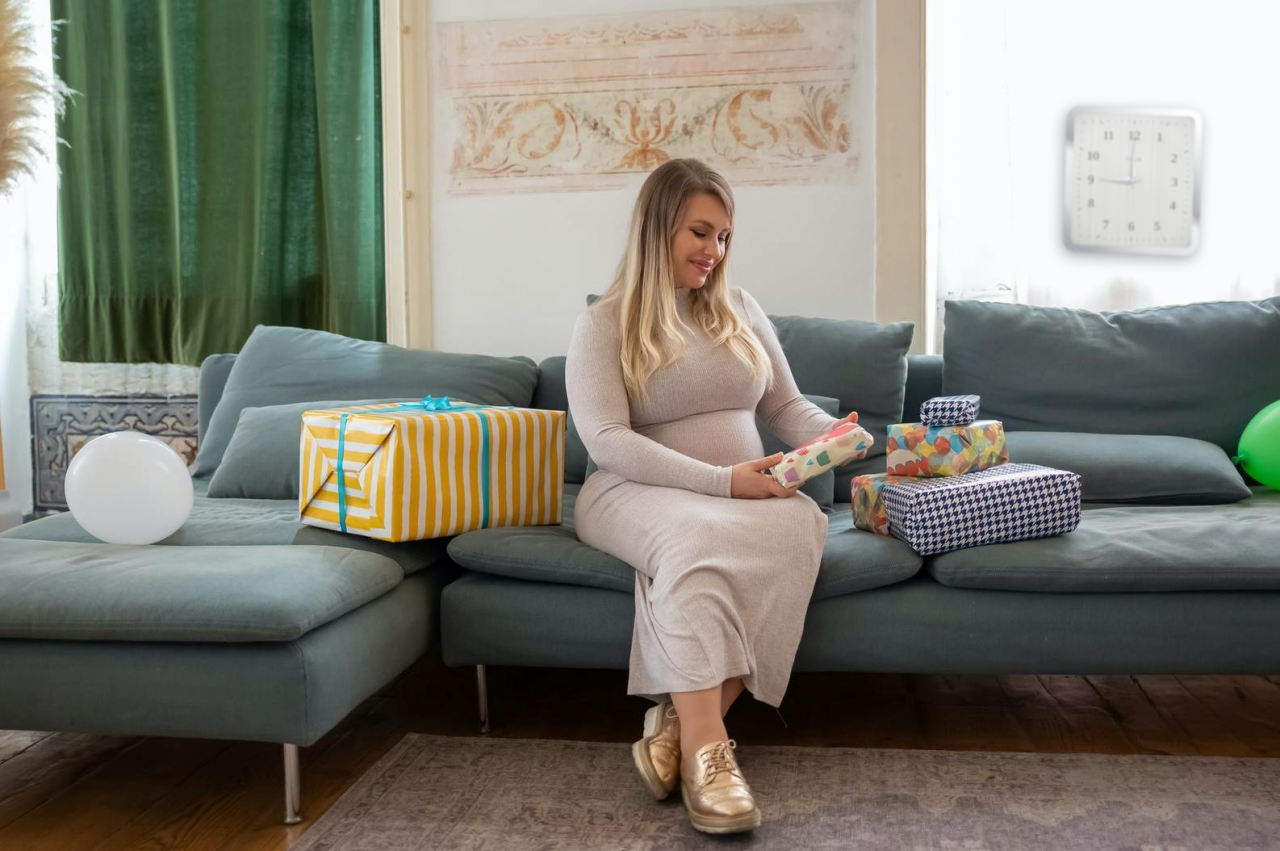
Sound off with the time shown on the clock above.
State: 9:00
